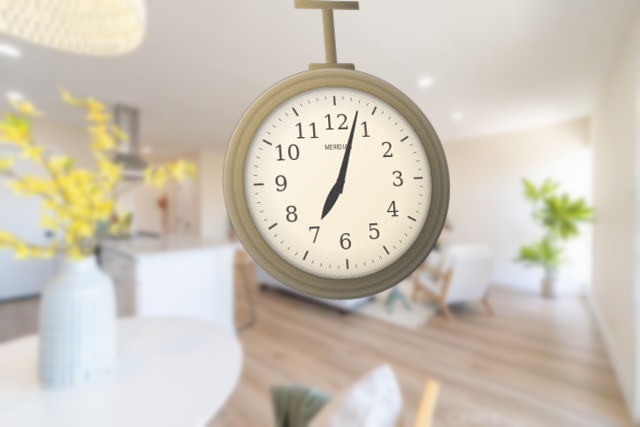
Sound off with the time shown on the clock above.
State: 7:03
